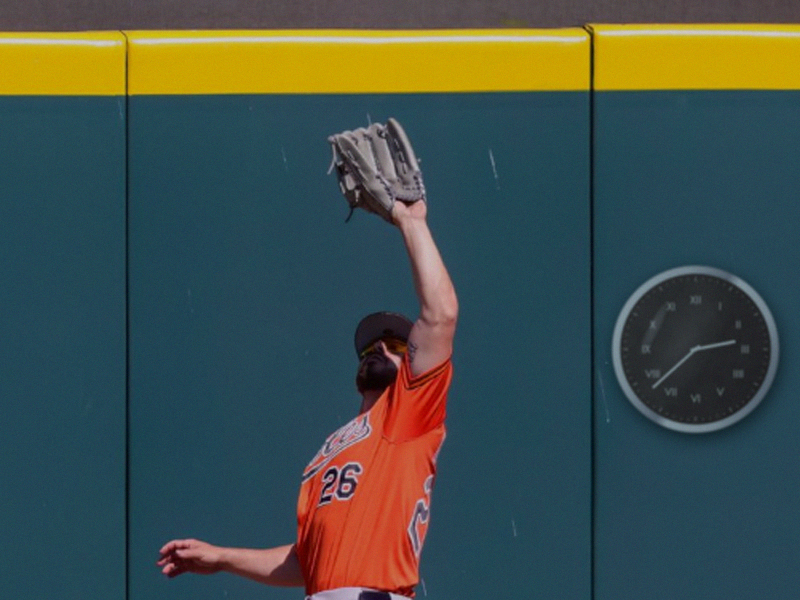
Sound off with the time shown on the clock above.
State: 2:38
